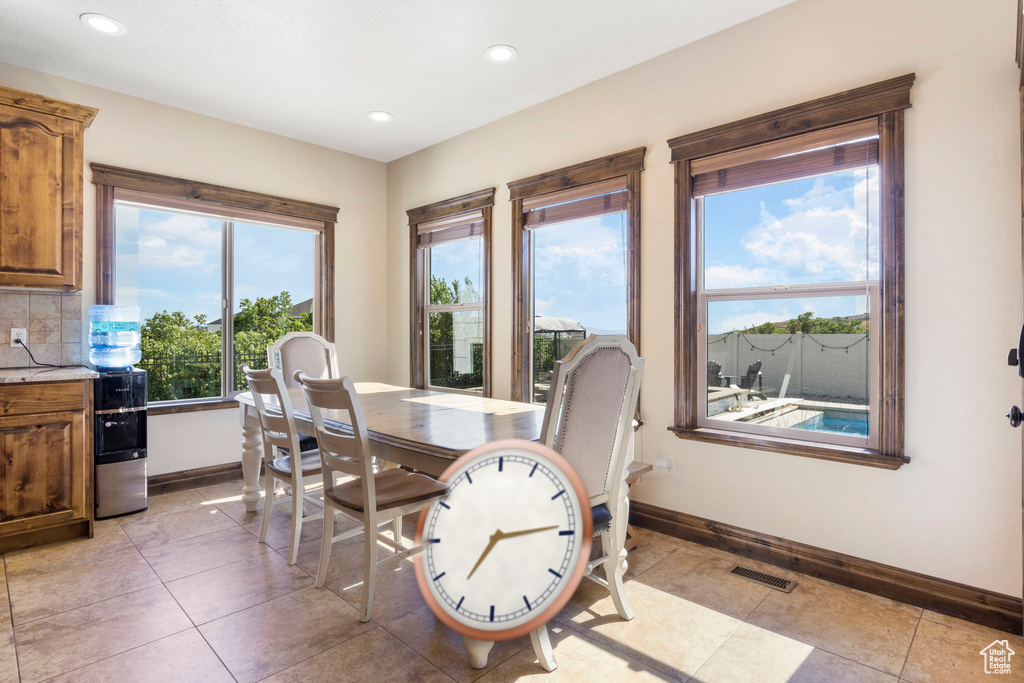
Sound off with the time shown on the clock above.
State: 7:14
